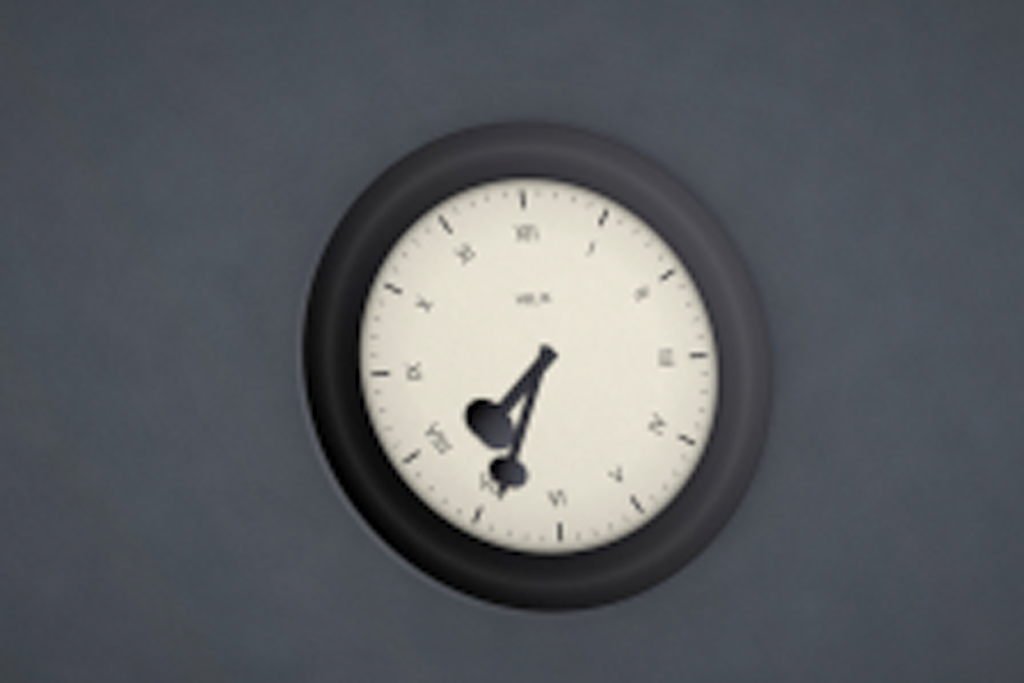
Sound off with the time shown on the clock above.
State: 7:34
